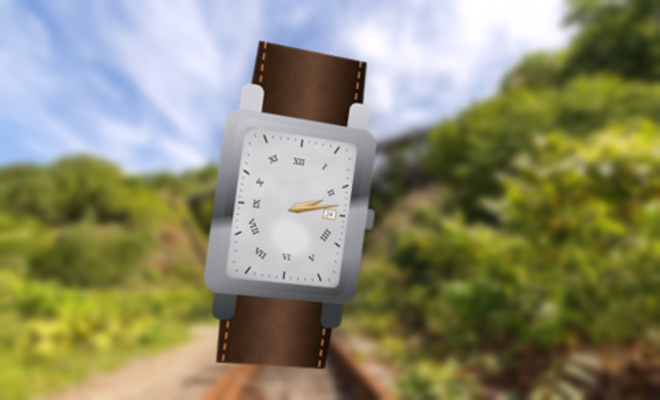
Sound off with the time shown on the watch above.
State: 2:13
